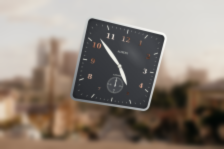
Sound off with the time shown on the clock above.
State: 4:52
